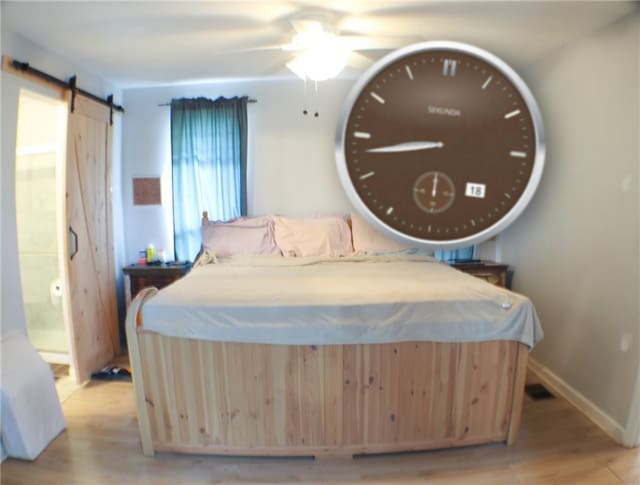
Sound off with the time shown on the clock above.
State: 8:43
